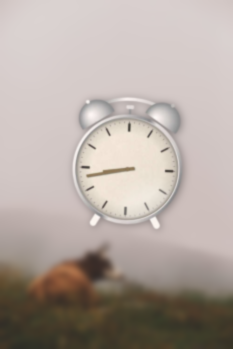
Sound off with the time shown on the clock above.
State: 8:43
